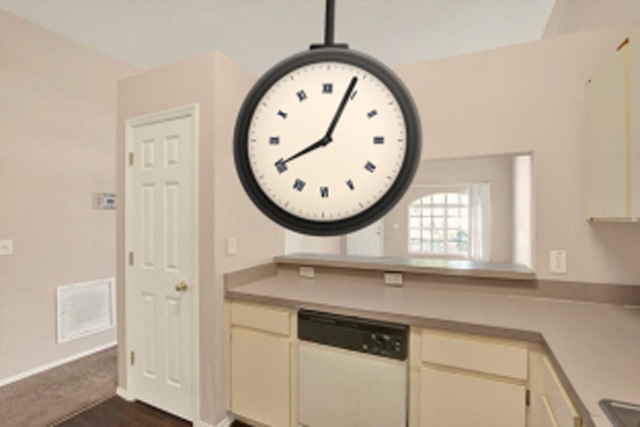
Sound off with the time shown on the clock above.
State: 8:04
